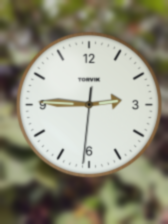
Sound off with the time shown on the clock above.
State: 2:45:31
